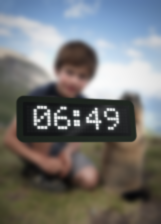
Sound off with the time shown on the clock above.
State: 6:49
